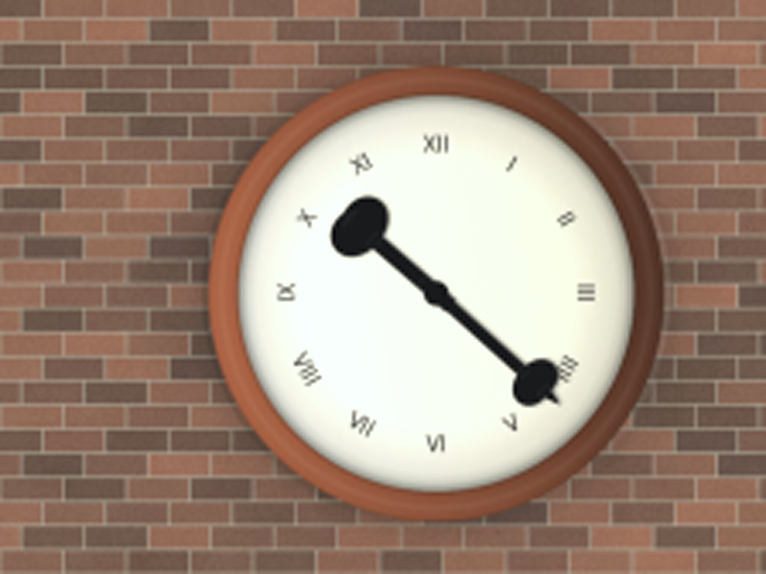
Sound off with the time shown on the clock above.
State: 10:22
